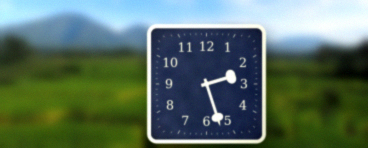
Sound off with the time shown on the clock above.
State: 2:27
